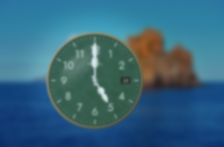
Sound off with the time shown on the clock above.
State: 5:00
